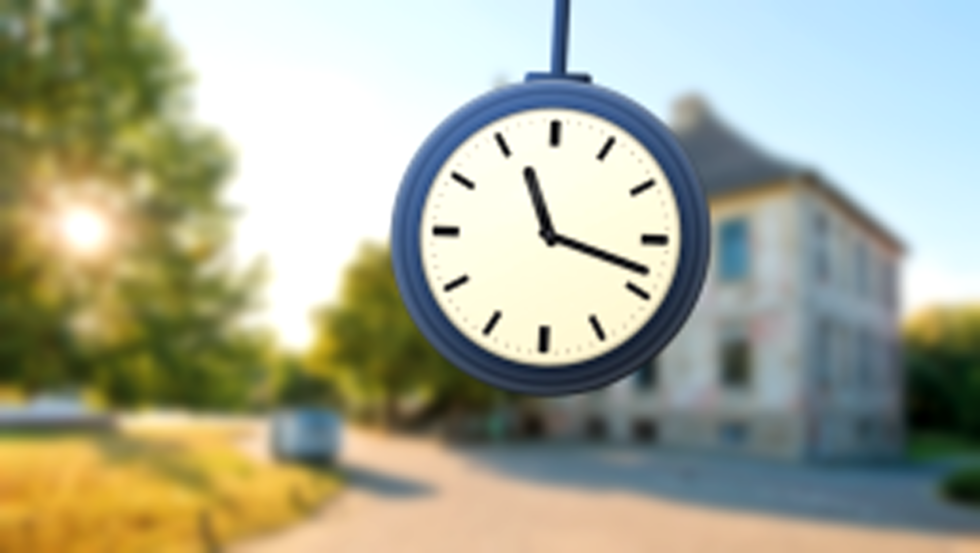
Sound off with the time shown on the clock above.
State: 11:18
